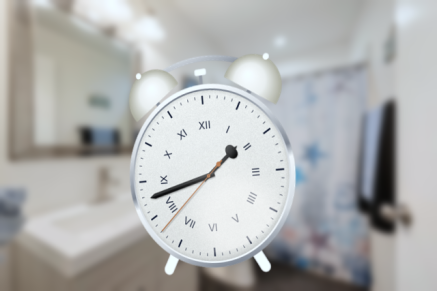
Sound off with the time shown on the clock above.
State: 1:42:38
